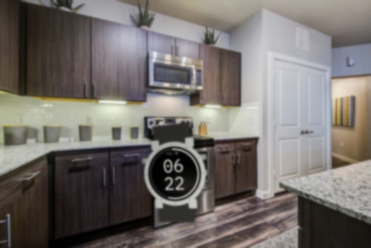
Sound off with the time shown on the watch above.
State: 6:22
